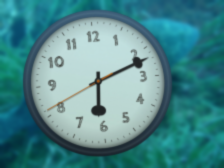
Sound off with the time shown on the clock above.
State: 6:11:41
